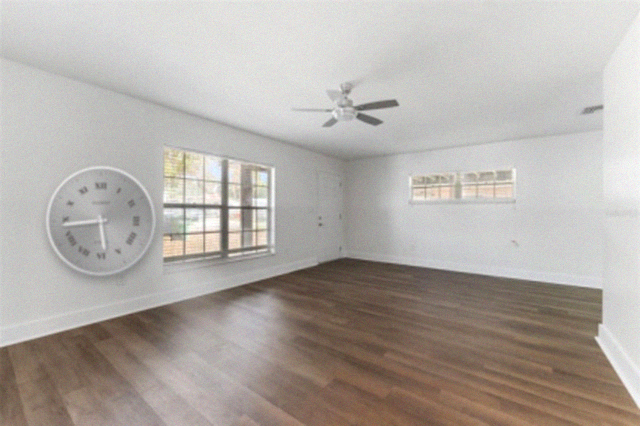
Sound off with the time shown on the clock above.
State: 5:44
